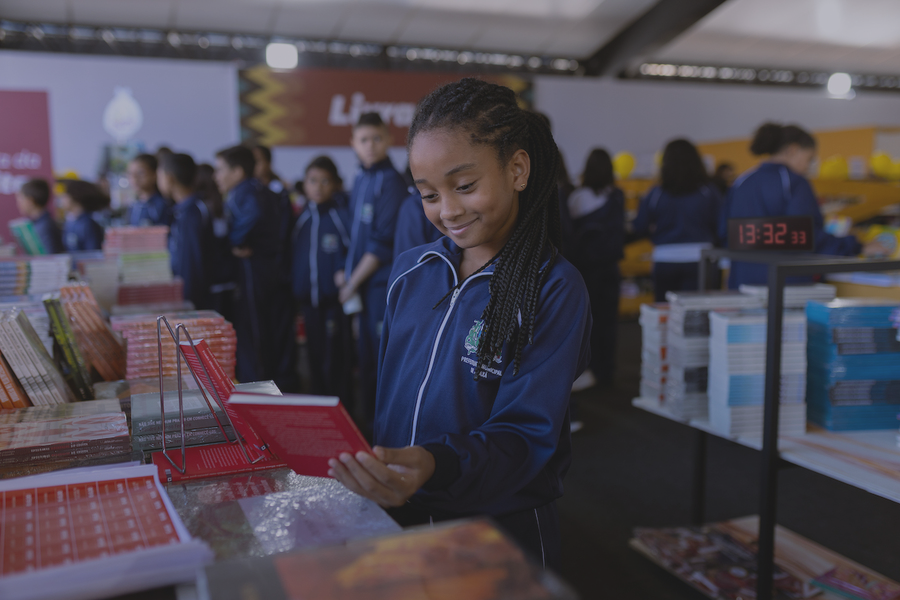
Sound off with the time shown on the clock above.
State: 13:32
